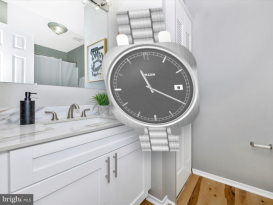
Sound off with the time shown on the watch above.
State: 11:20
